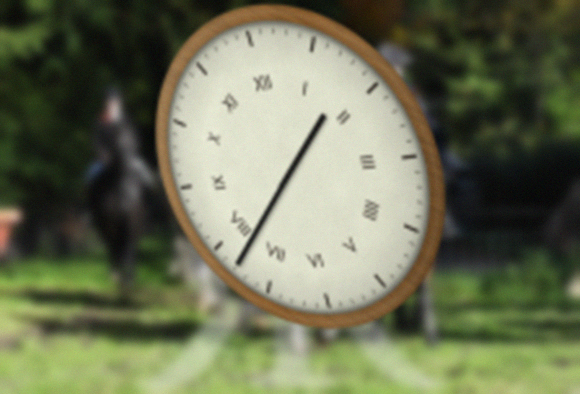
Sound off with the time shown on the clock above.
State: 1:38
